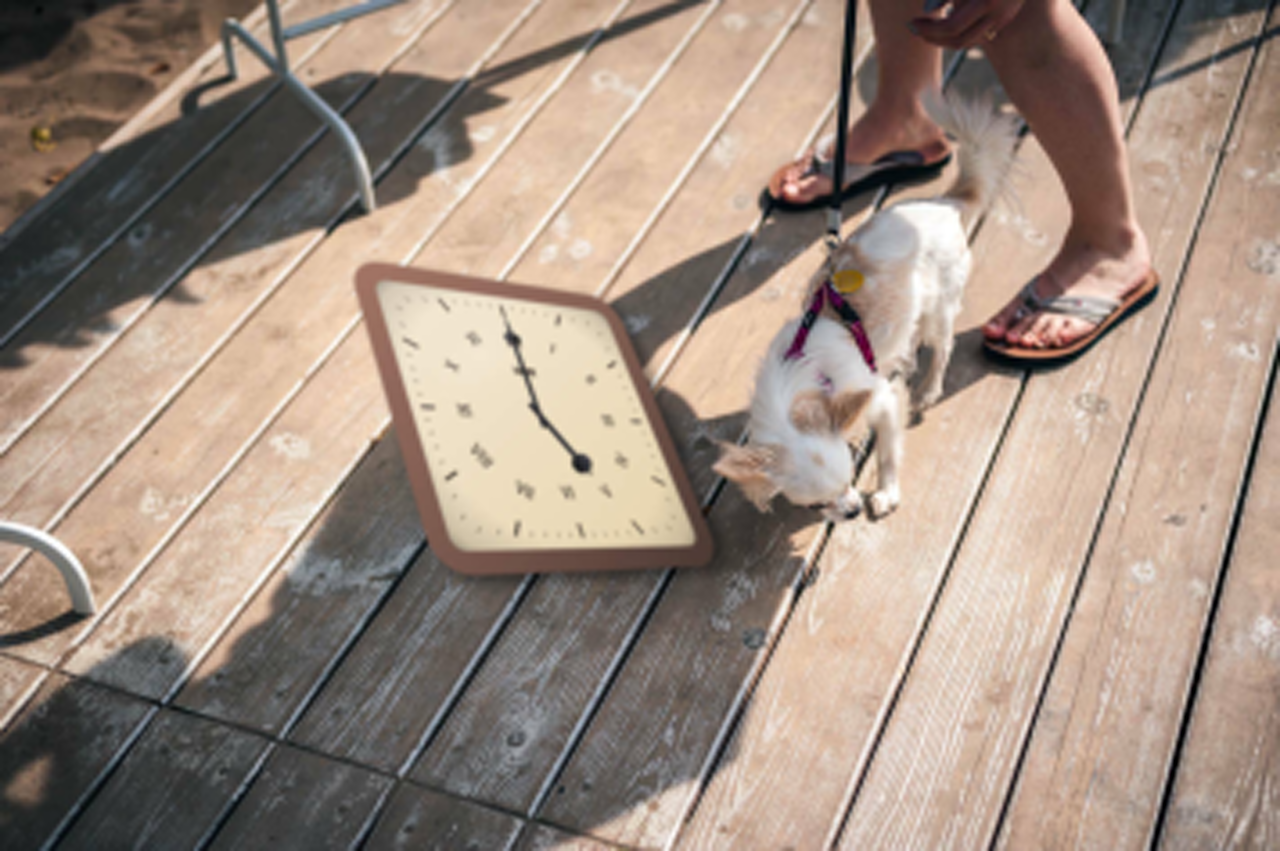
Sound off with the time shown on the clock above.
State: 5:00
